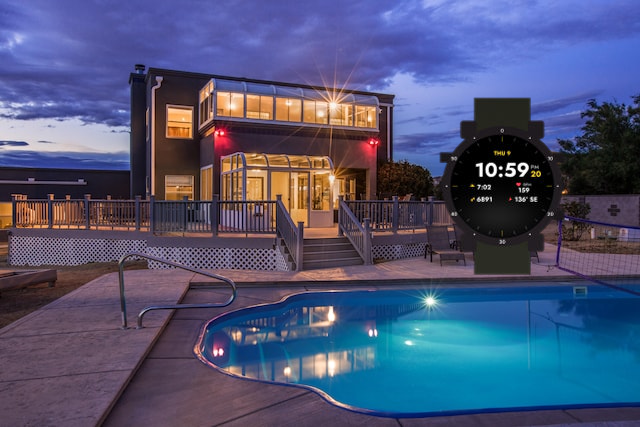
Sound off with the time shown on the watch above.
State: 10:59:20
